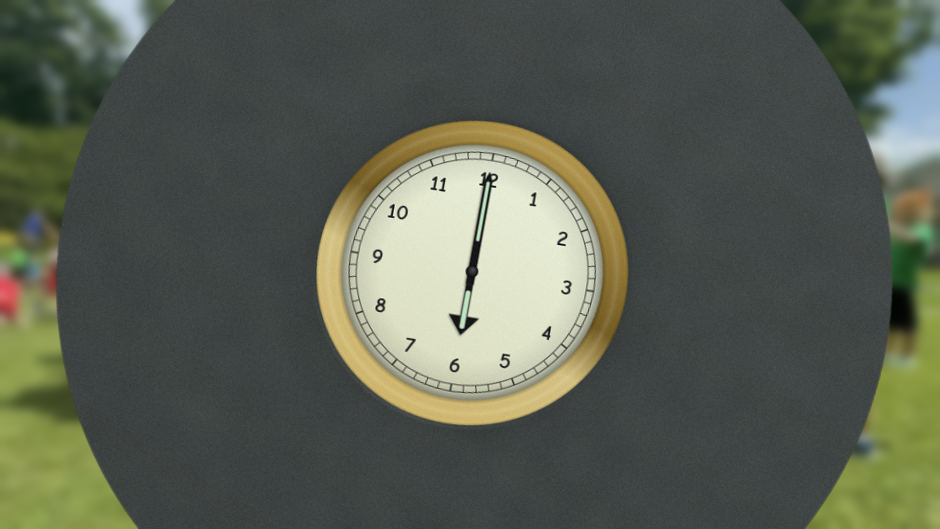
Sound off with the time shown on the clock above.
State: 6:00
